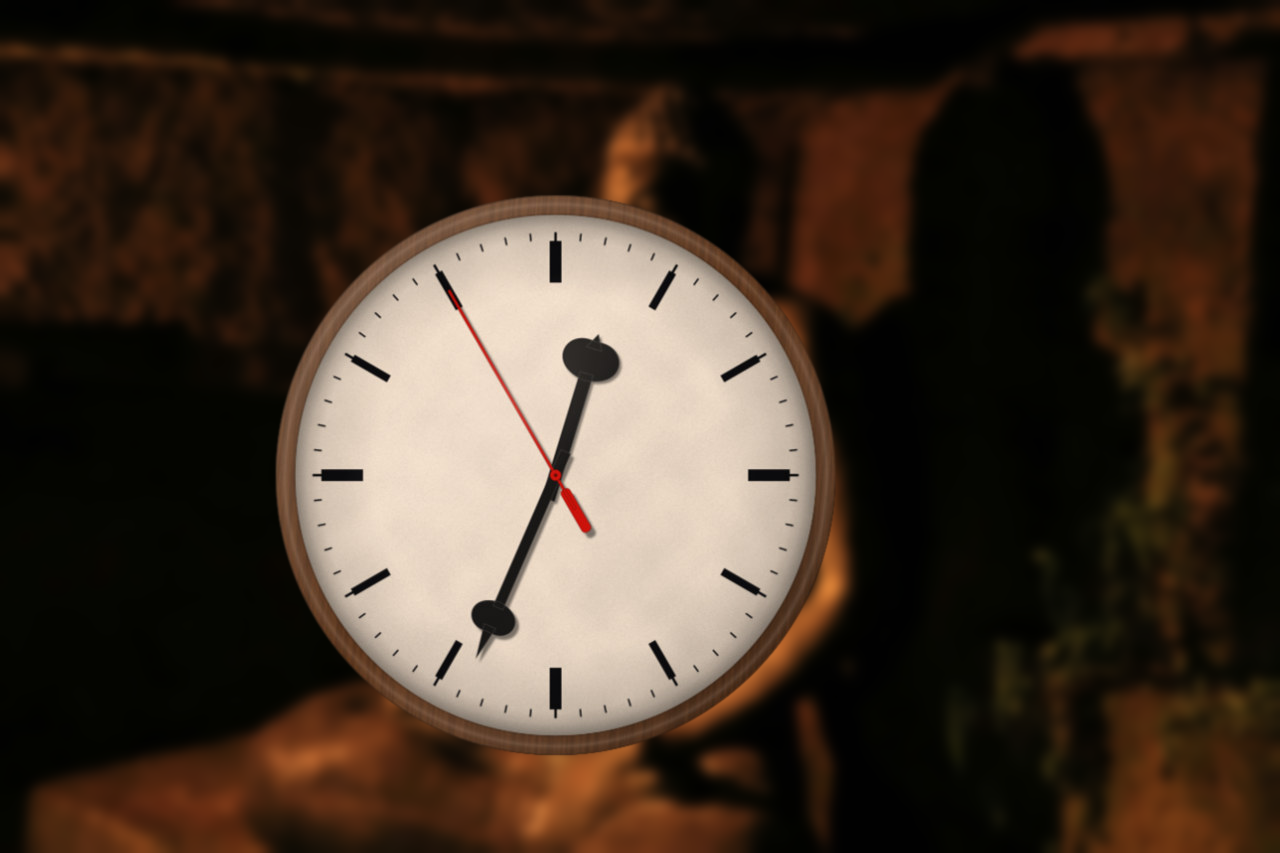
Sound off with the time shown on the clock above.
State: 12:33:55
